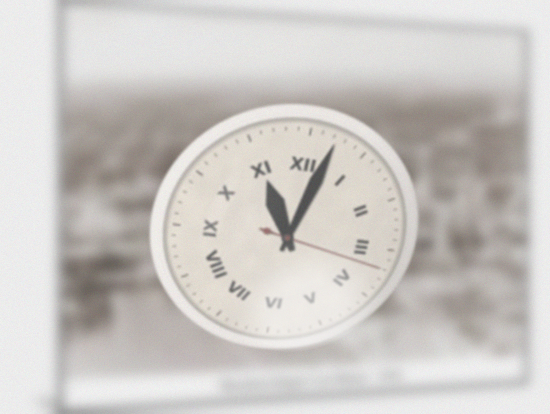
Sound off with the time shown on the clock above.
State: 11:02:17
